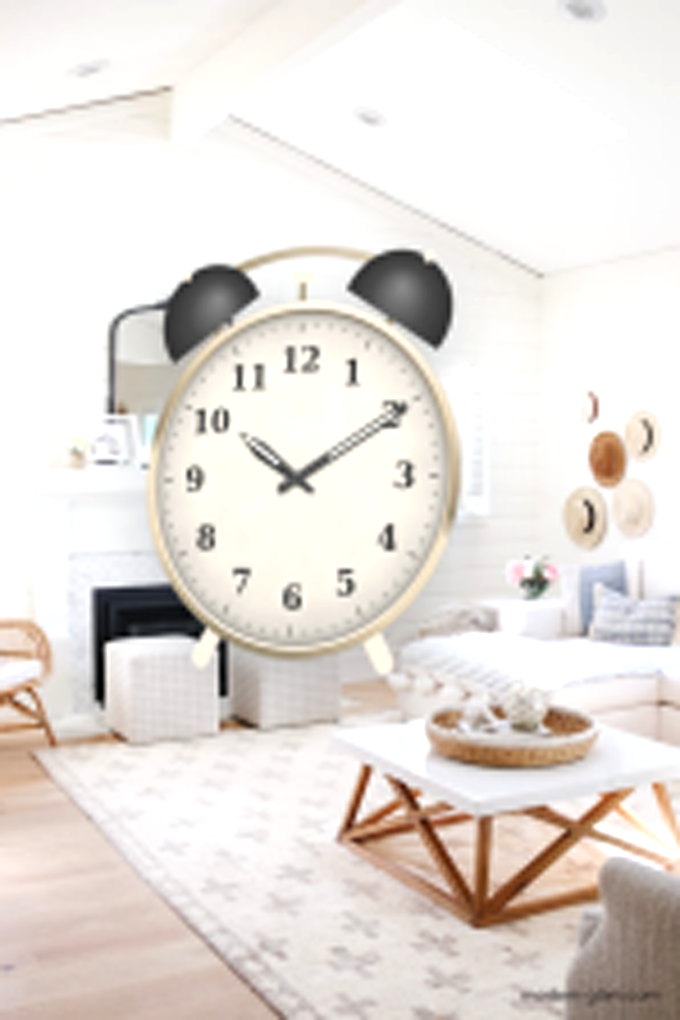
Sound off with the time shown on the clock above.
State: 10:10
